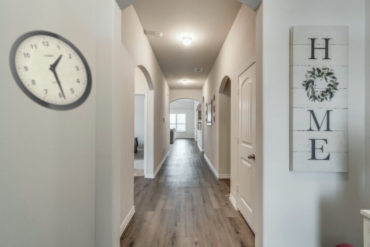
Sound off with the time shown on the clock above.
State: 1:29
